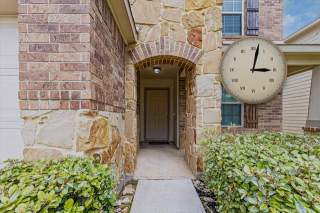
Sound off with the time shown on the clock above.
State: 3:02
